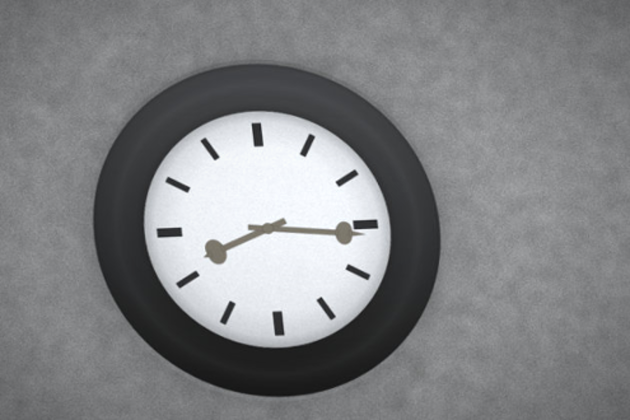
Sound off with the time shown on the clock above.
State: 8:16
